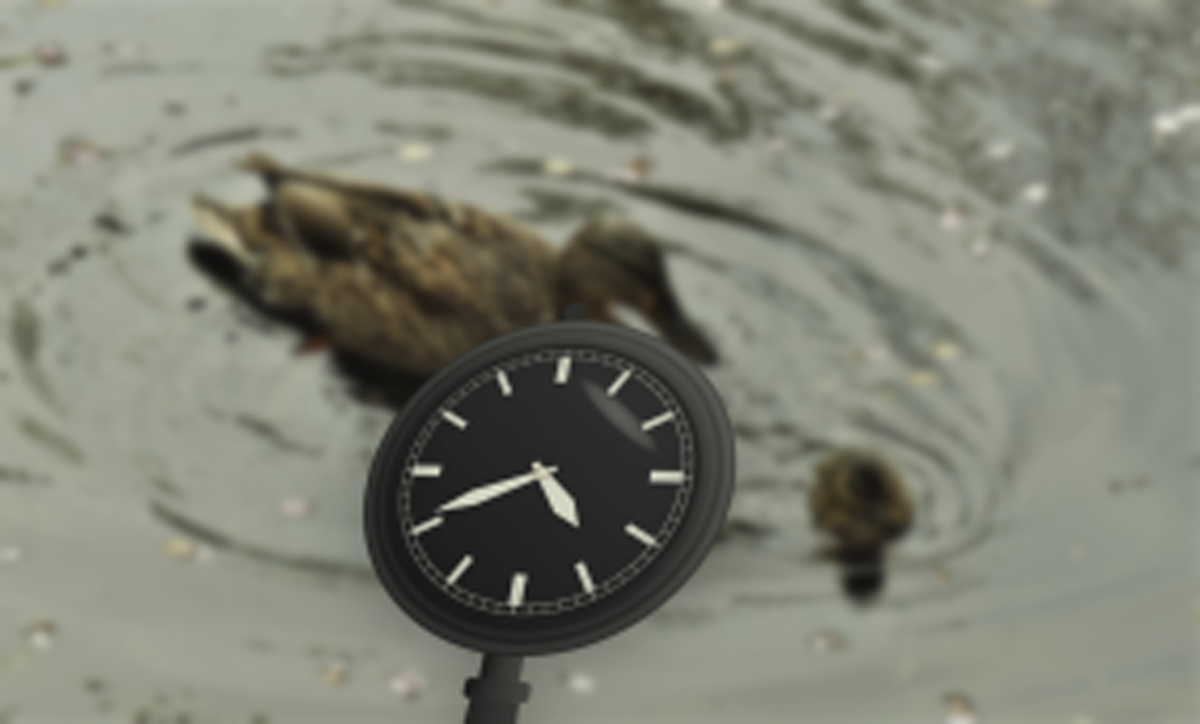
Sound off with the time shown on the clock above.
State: 4:41
